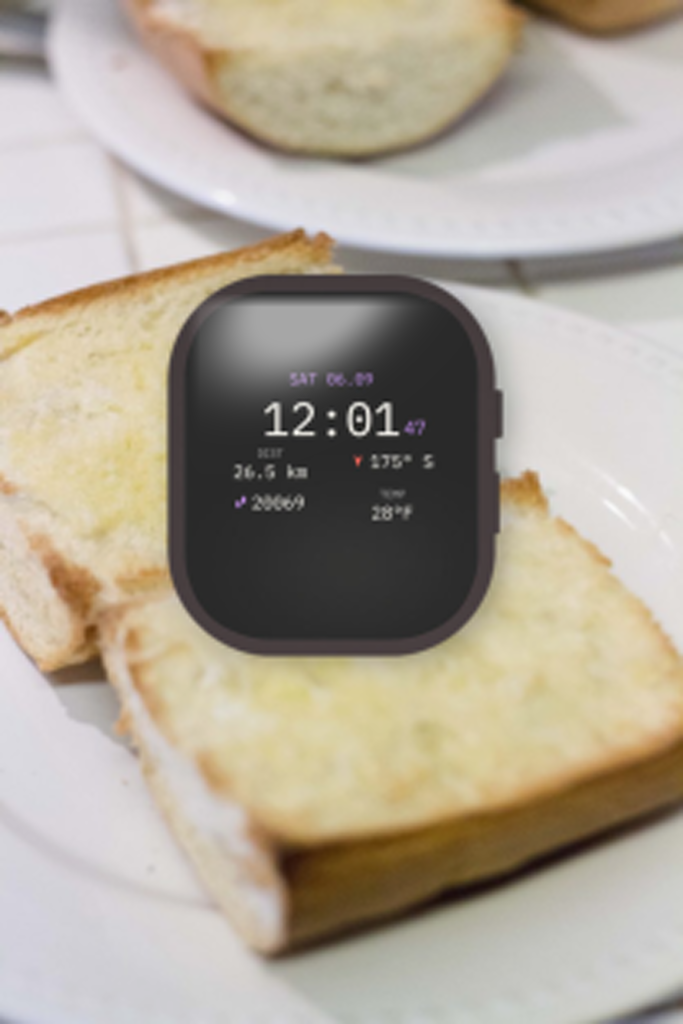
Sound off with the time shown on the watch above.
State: 12:01
